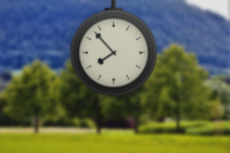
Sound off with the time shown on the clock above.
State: 7:53
